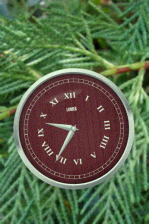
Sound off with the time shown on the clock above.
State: 9:36
